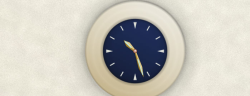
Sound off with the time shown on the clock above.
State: 10:27
